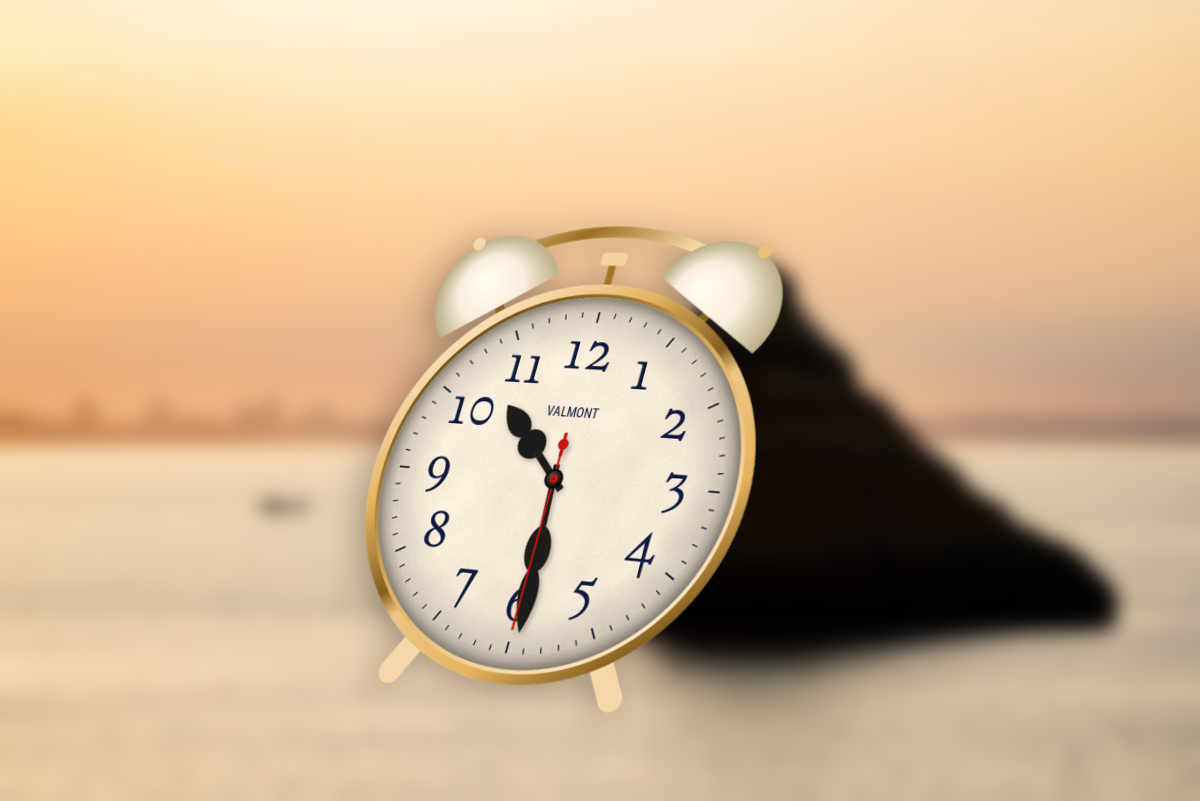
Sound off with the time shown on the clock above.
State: 10:29:30
